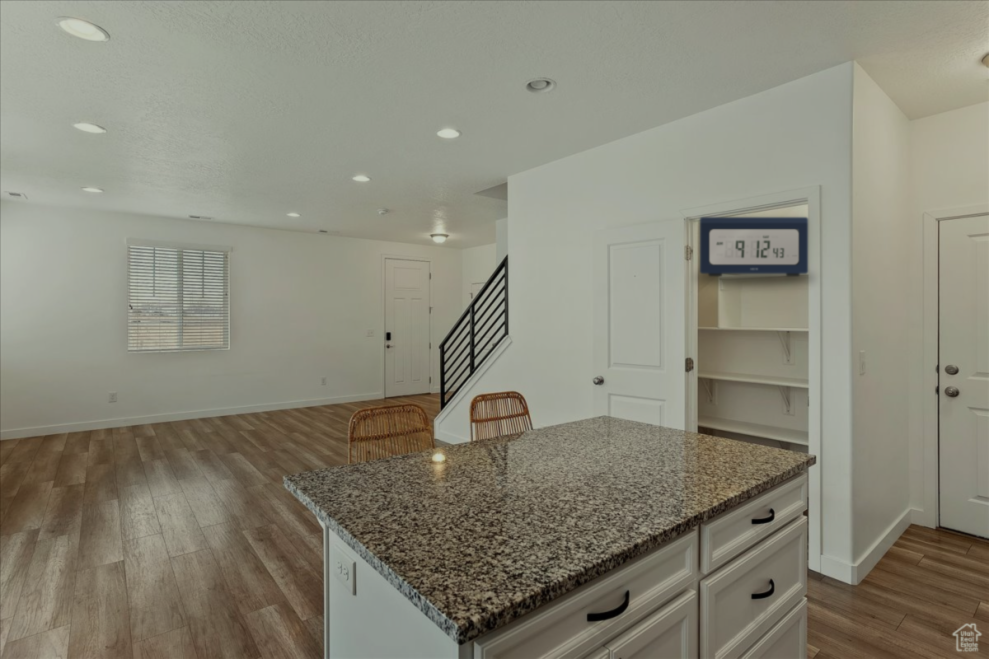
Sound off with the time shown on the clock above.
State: 9:12
